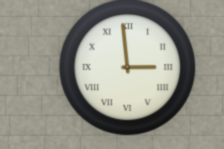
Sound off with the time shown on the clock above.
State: 2:59
